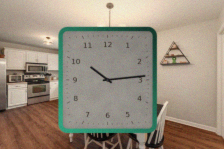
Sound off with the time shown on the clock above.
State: 10:14
